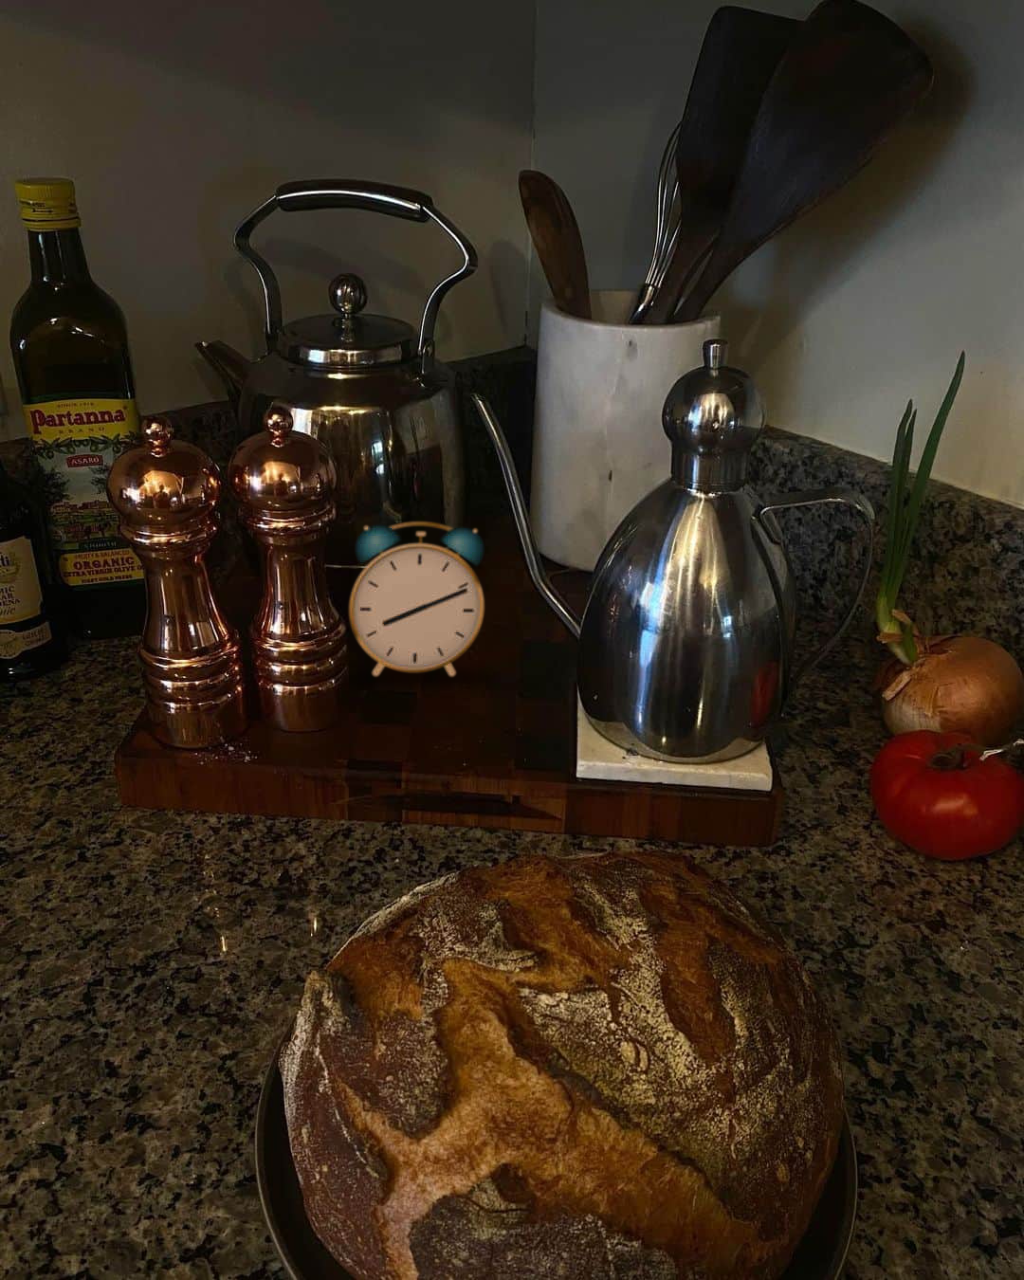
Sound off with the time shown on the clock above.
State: 8:11
